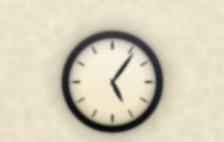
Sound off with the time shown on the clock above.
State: 5:06
